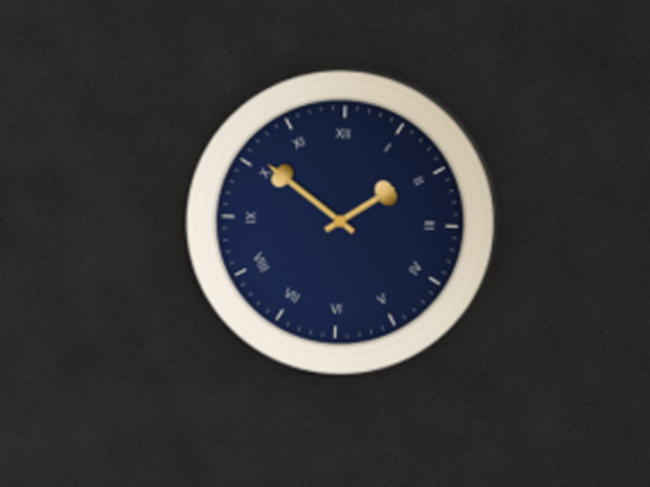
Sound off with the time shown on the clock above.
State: 1:51
